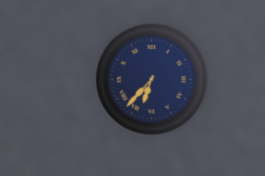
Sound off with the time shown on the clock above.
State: 6:37
